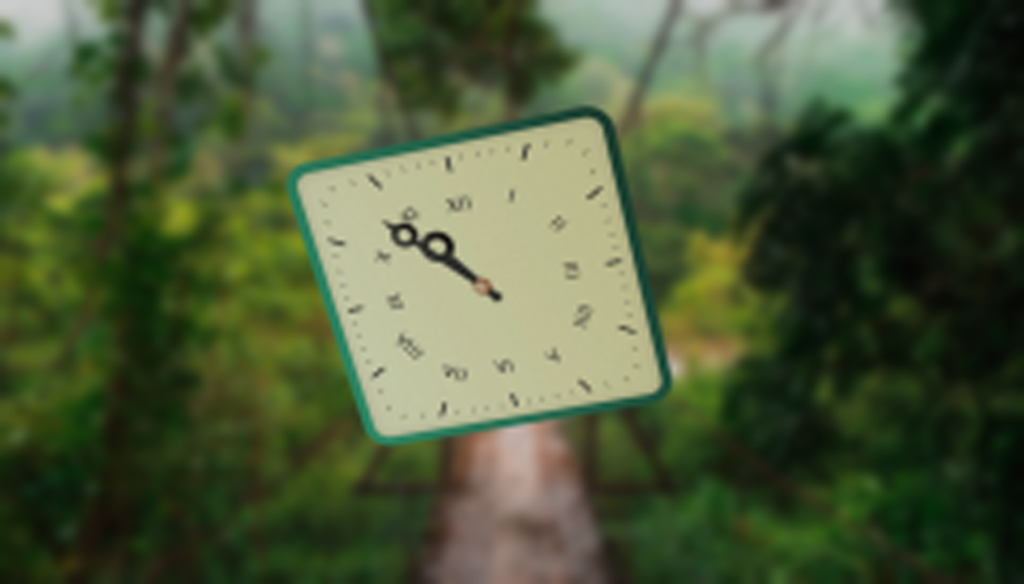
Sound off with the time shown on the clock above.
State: 10:53
